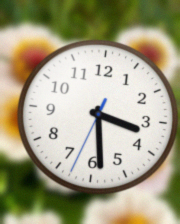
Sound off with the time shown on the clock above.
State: 3:28:33
